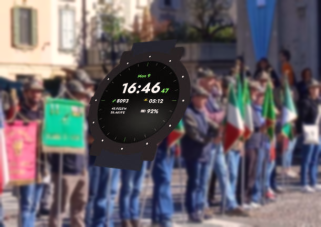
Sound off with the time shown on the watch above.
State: 16:46
